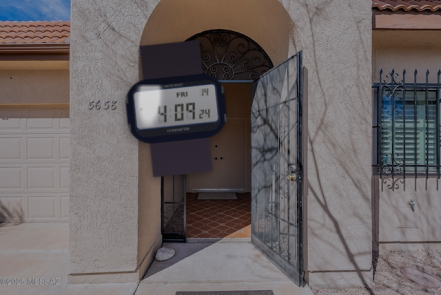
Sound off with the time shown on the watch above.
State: 4:09:24
